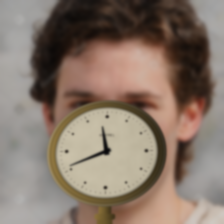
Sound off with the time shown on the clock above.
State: 11:41
